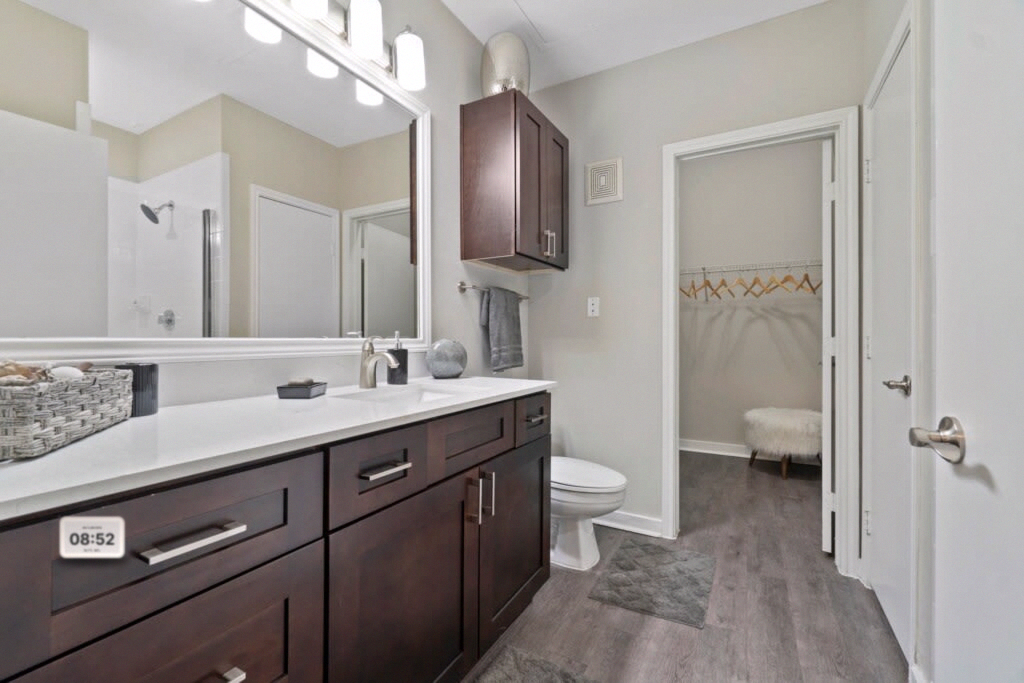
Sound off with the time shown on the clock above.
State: 8:52
